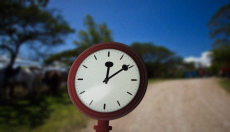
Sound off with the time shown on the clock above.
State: 12:09
